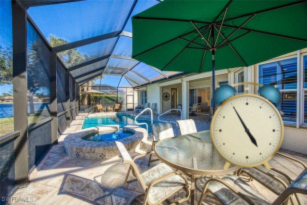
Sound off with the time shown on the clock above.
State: 4:55
